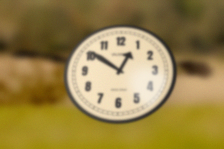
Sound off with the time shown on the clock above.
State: 12:51
